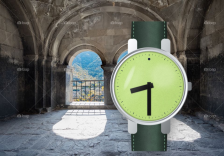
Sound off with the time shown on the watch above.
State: 8:30
